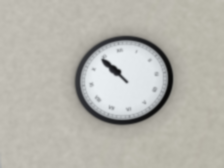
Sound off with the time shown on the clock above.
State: 10:54
